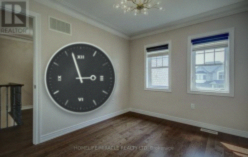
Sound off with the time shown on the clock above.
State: 2:57
